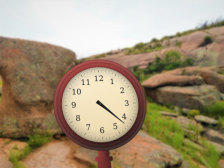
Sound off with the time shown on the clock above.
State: 4:22
